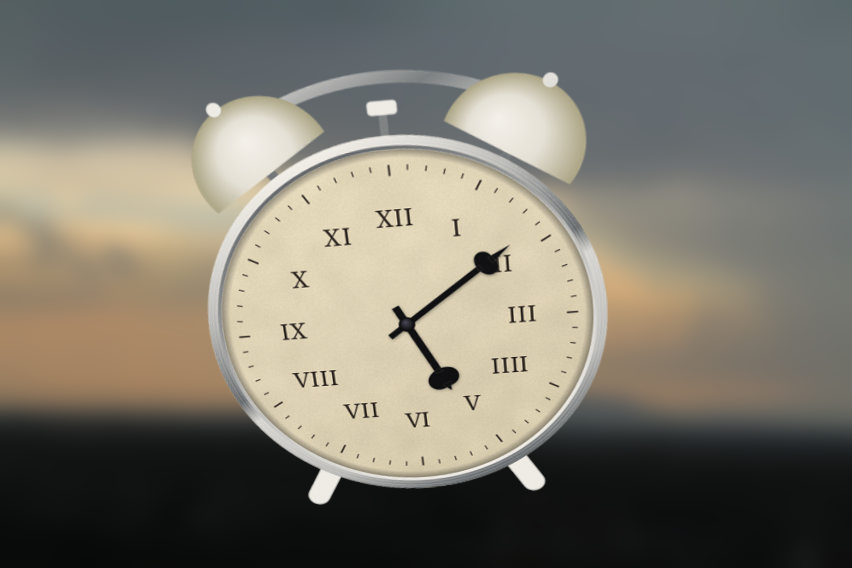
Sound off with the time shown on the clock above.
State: 5:09
